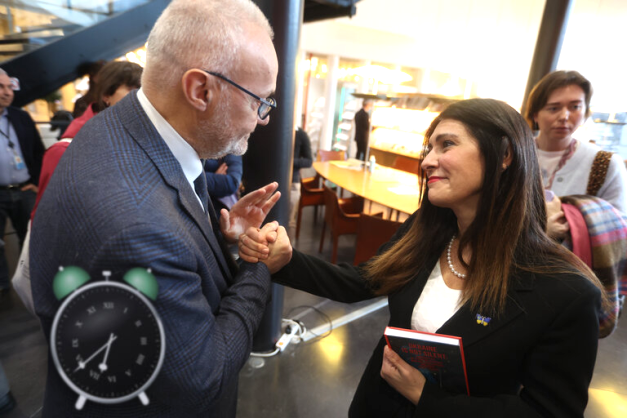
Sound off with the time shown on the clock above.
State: 6:39
